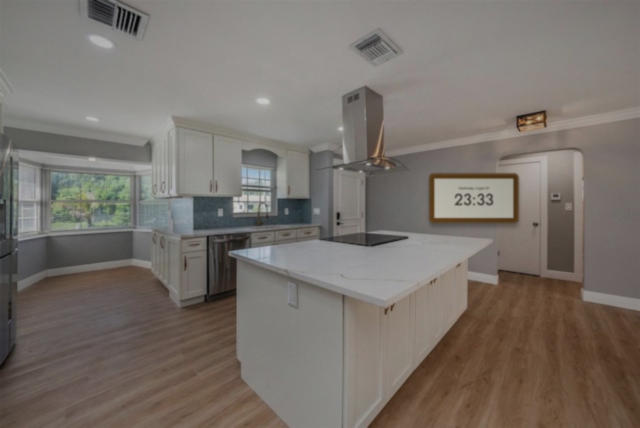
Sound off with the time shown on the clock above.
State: 23:33
